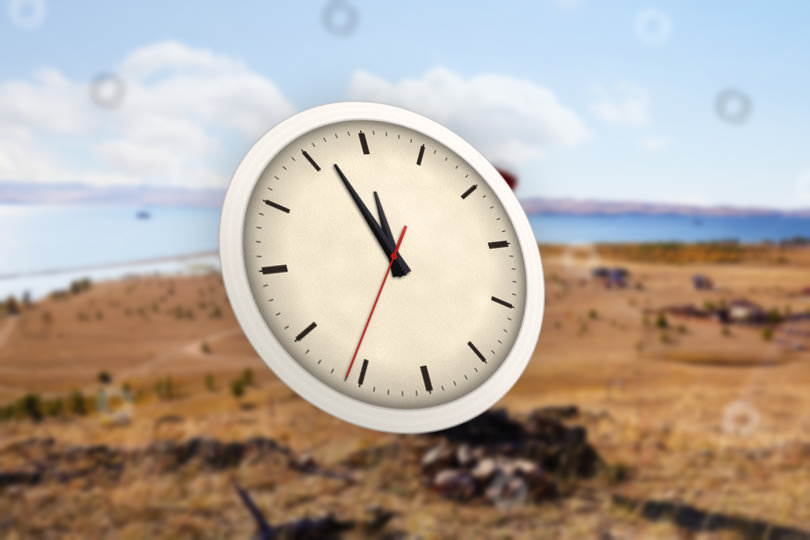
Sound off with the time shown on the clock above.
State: 11:56:36
